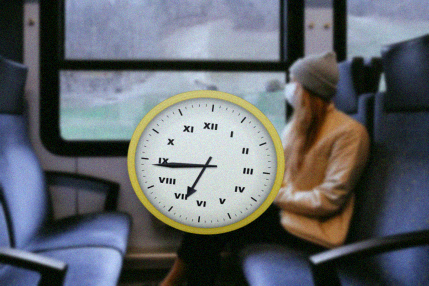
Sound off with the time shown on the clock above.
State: 6:44
